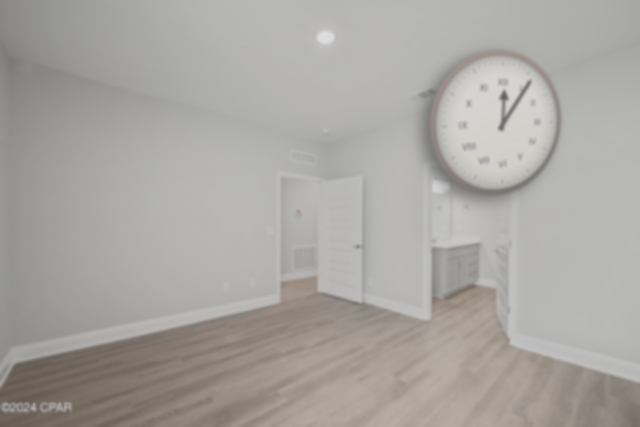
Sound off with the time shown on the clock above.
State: 12:06
